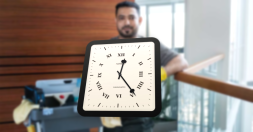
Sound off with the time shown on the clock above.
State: 12:24
